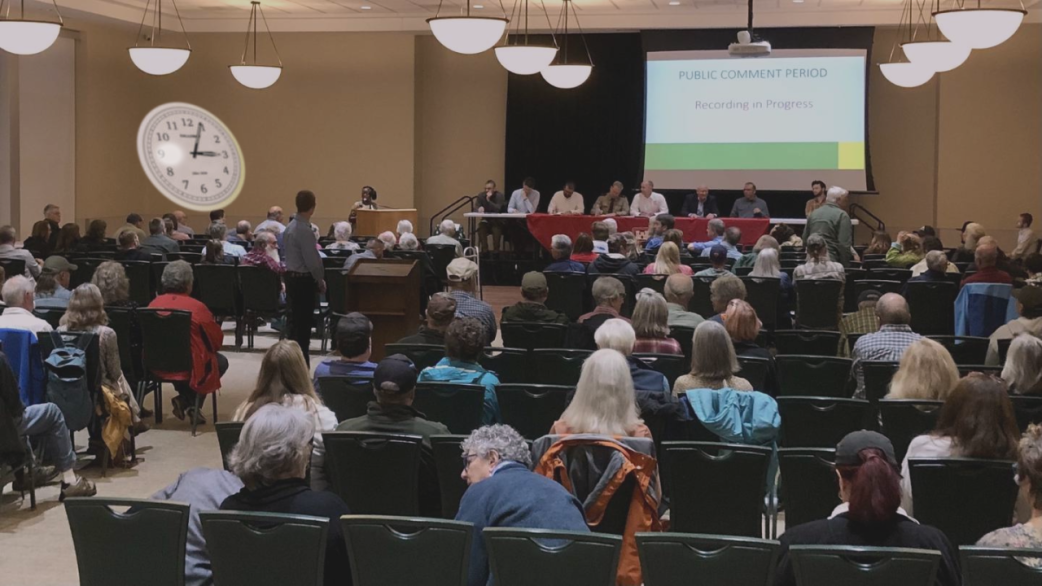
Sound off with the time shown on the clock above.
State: 3:04
